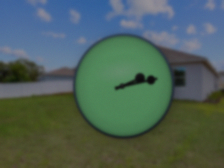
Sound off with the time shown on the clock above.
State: 2:13
